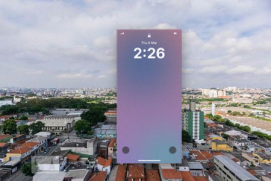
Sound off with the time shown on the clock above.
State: 2:26
